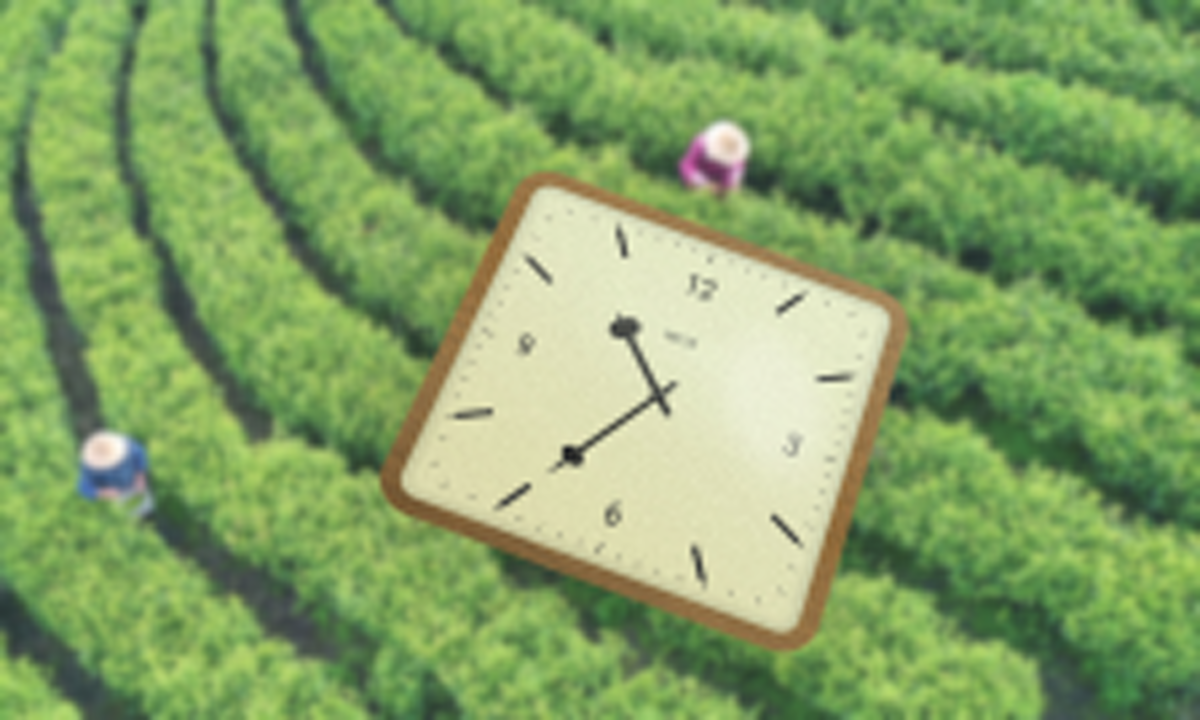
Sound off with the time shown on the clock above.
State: 10:35
